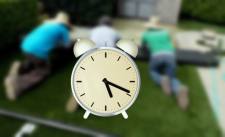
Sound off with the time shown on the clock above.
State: 5:19
